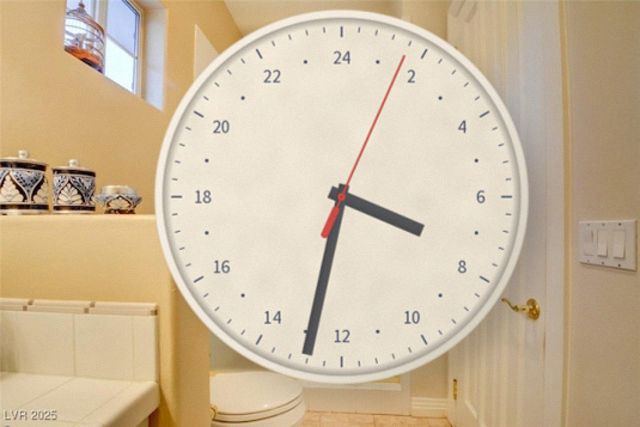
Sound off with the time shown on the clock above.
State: 7:32:04
